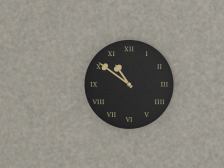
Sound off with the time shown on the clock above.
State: 10:51
